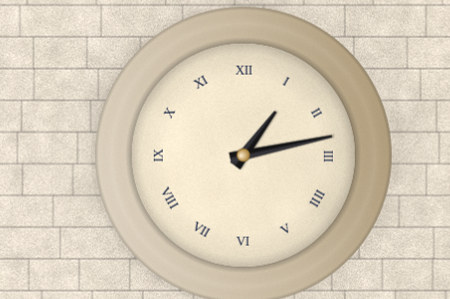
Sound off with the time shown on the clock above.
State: 1:13
